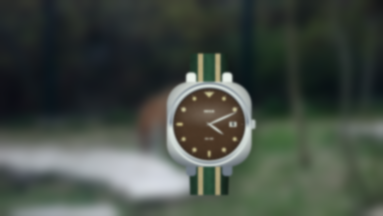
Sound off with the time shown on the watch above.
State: 4:11
